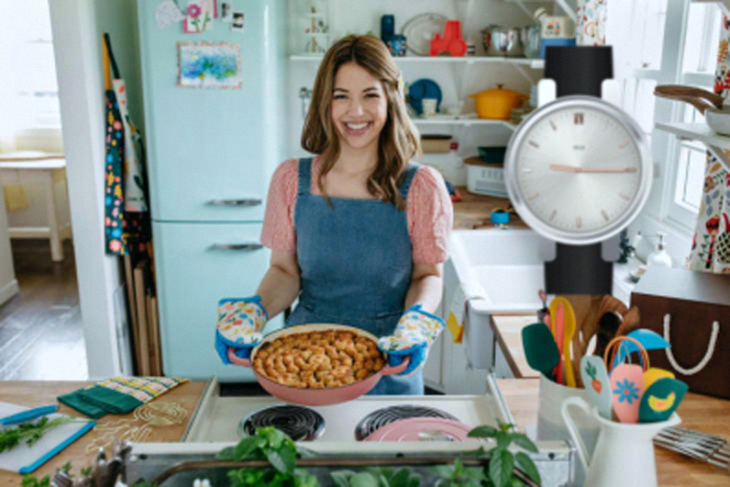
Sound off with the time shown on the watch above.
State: 9:15
